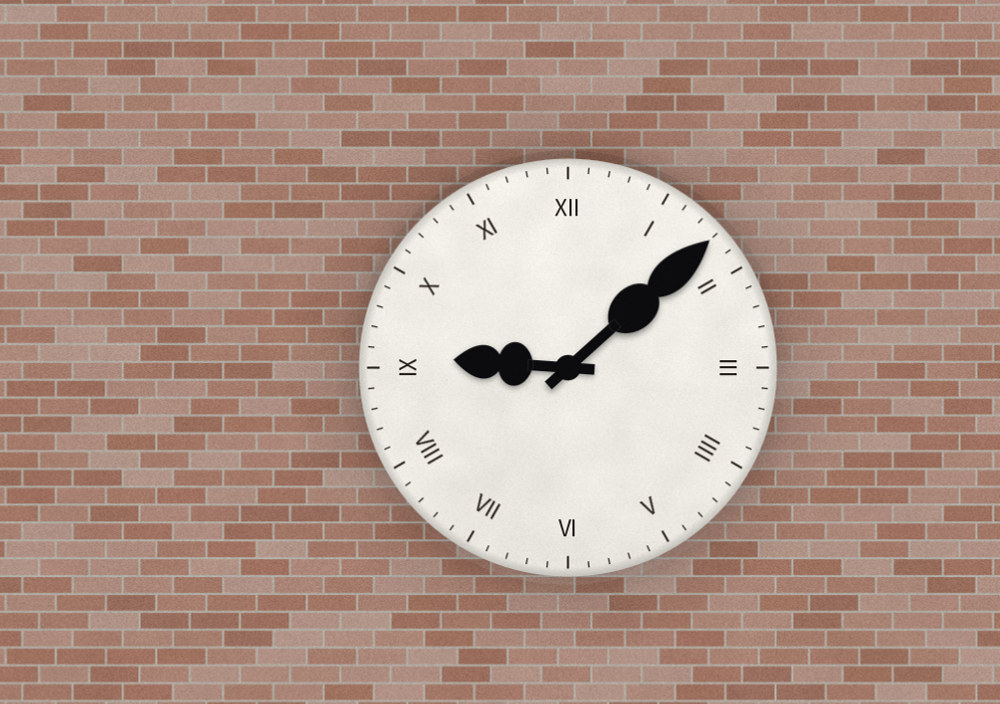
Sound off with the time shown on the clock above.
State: 9:08
